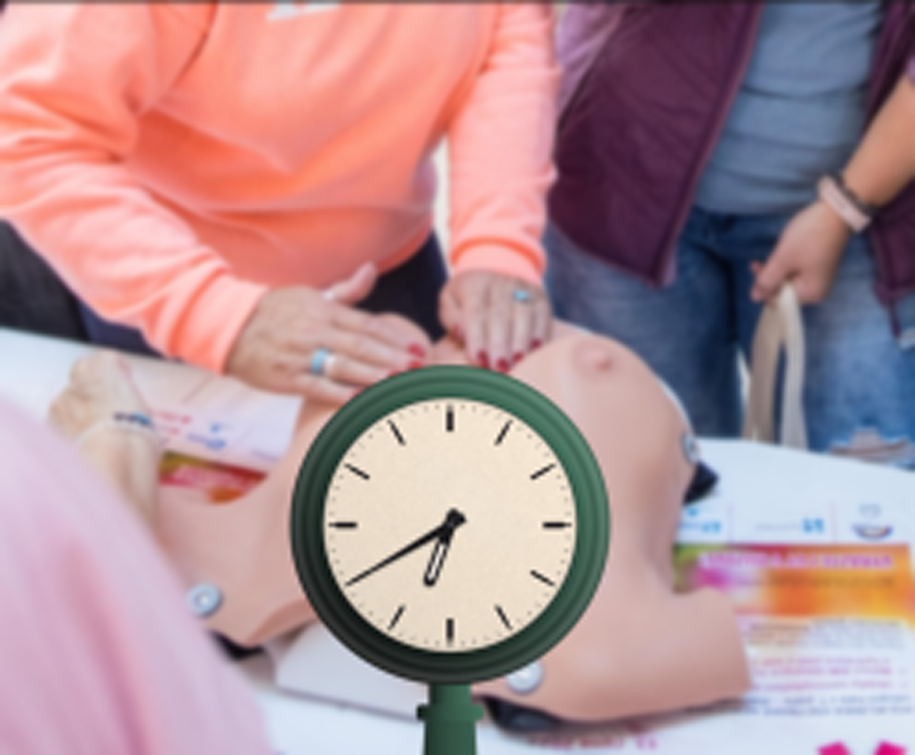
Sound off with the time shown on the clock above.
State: 6:40
